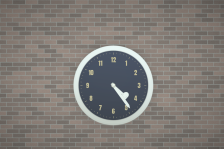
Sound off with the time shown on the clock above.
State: 4:24
